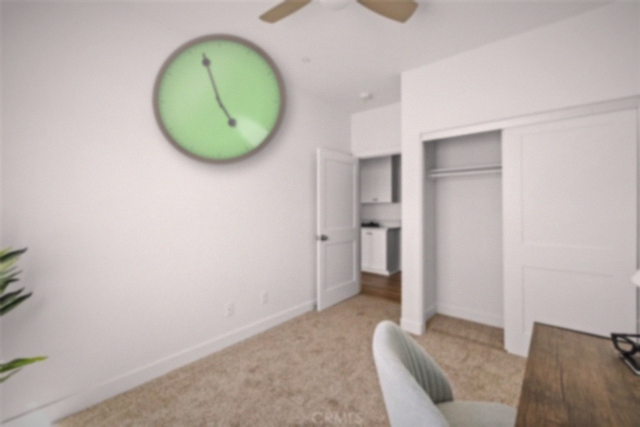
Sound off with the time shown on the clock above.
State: 4:57
